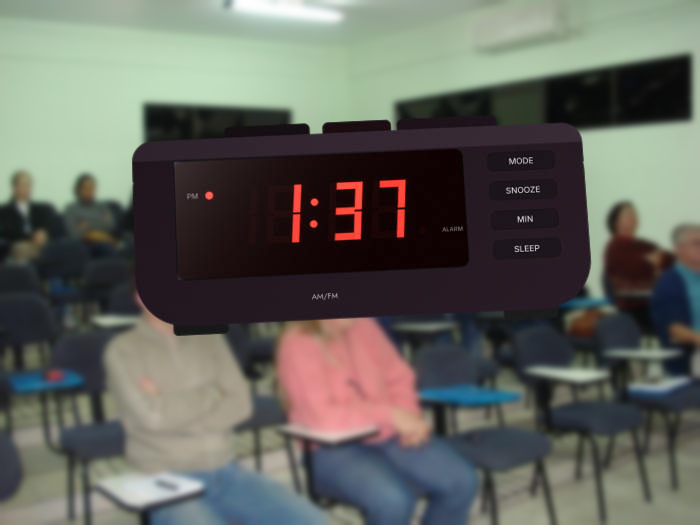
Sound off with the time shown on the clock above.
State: 1:37
